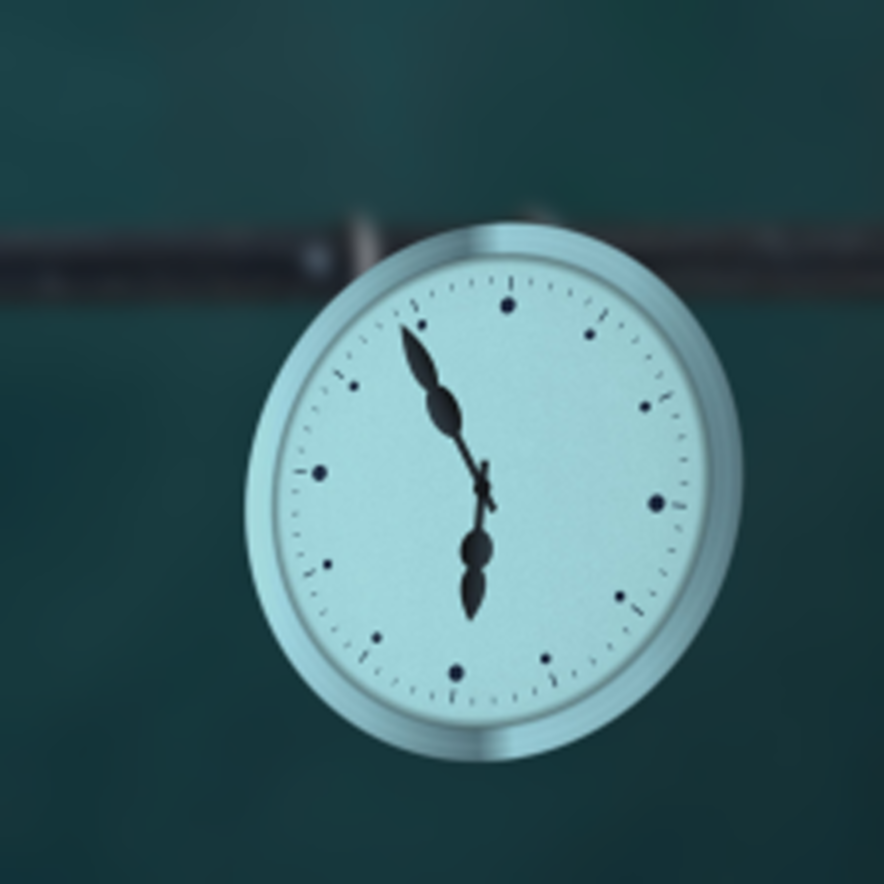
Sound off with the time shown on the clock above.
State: 5:54
